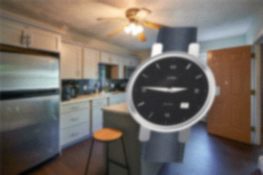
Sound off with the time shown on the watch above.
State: 2:46
